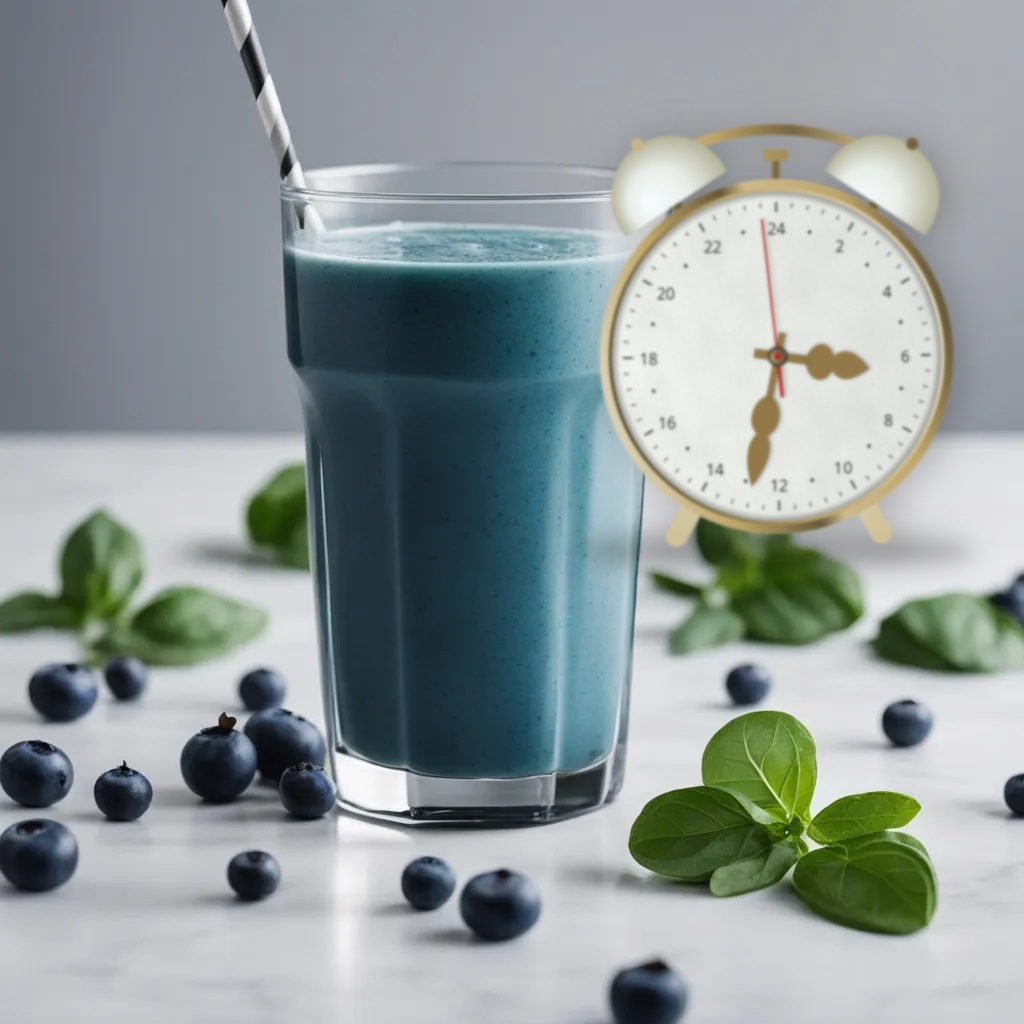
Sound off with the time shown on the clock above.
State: 6:31:59
